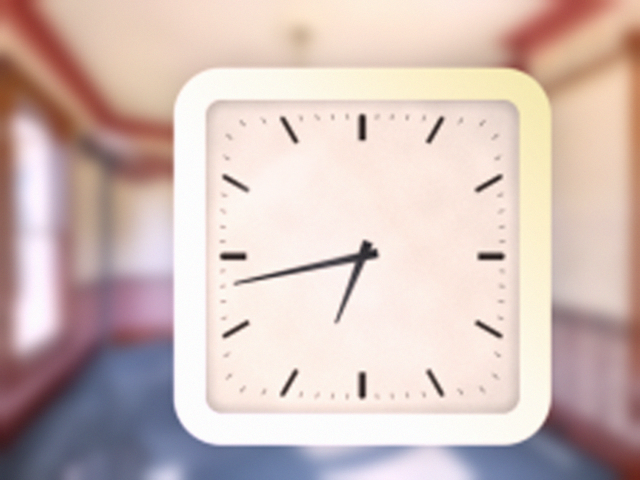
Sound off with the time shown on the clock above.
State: 6:43
